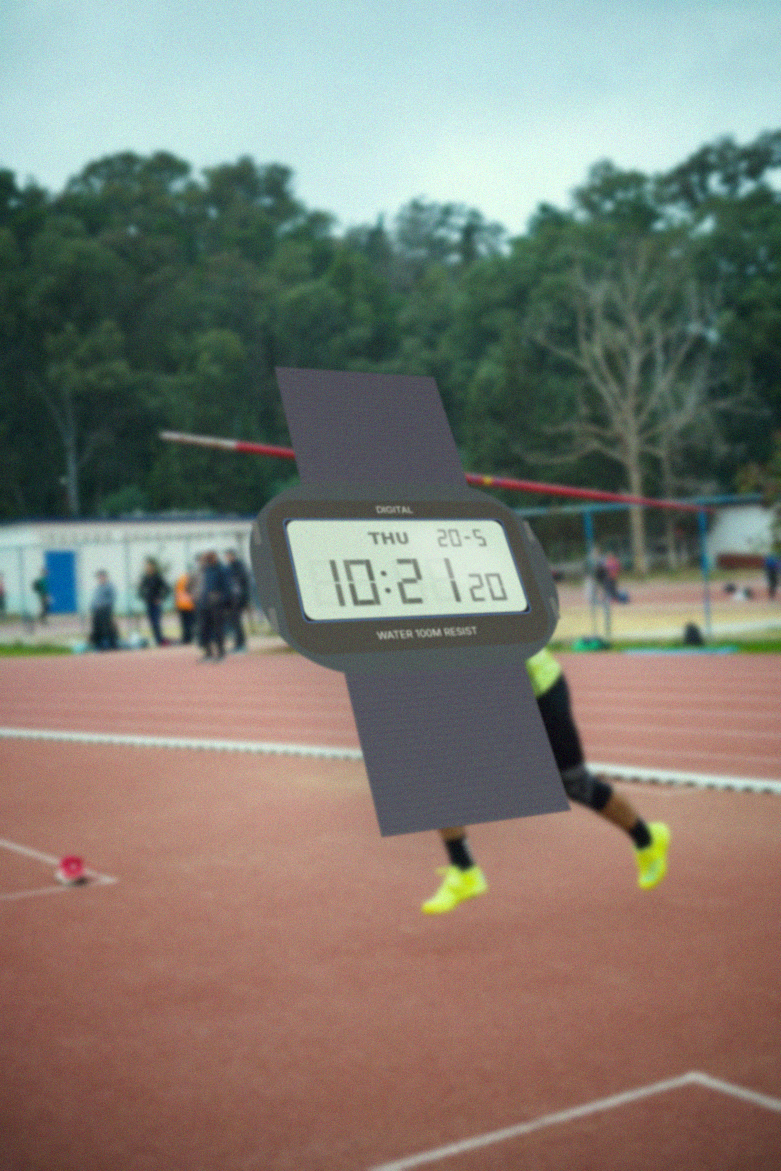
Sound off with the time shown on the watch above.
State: 10:21:20
